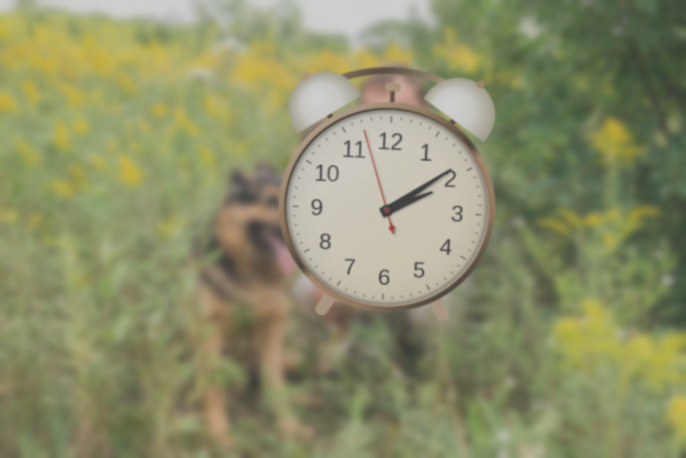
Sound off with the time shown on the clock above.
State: 2:08:57
